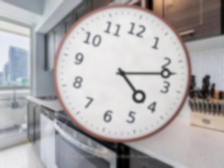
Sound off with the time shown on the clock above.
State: 4:12
